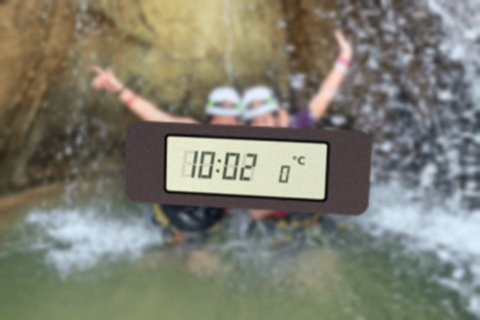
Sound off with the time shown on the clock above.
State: 10:02
